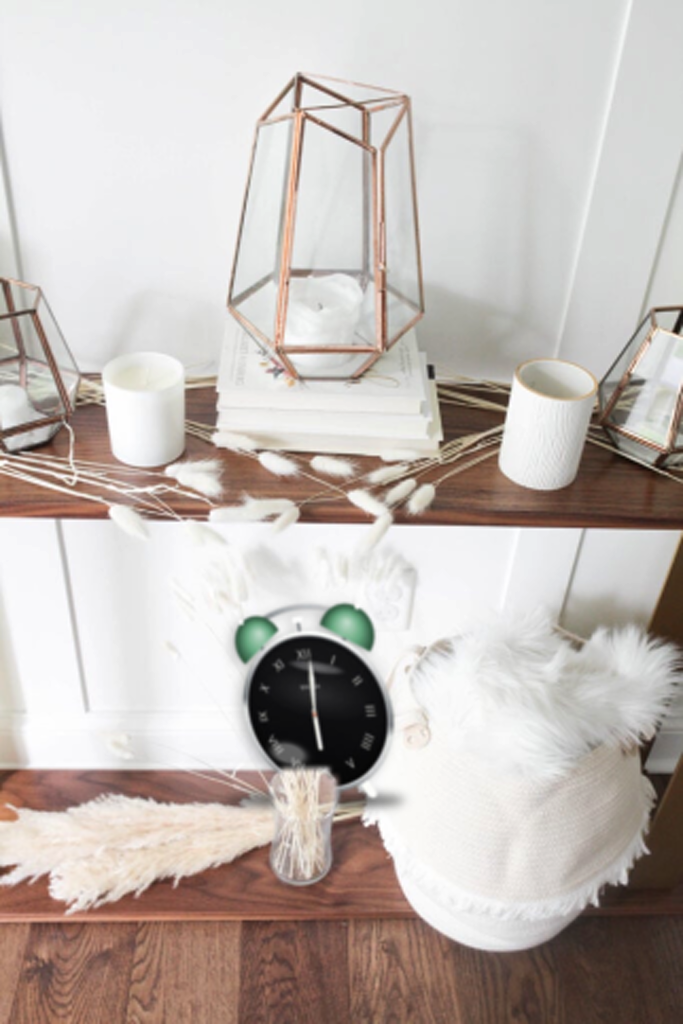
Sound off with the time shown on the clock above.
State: 6:01
